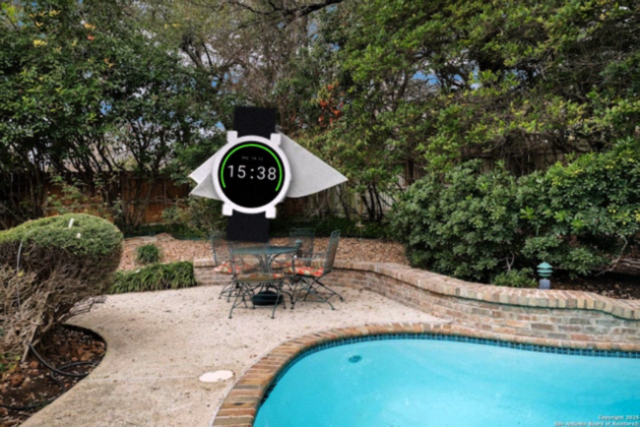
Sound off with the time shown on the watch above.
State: 15:38
